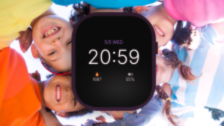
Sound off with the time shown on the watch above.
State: 20:59
